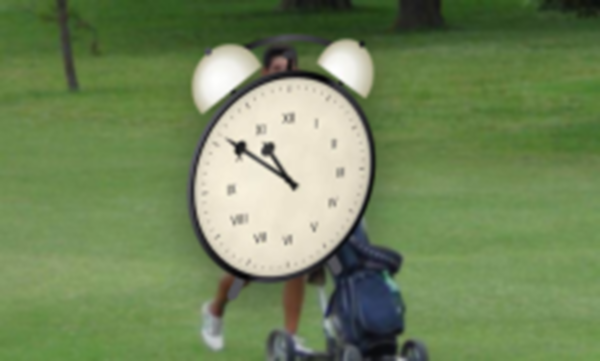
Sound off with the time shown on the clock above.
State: 10:51
